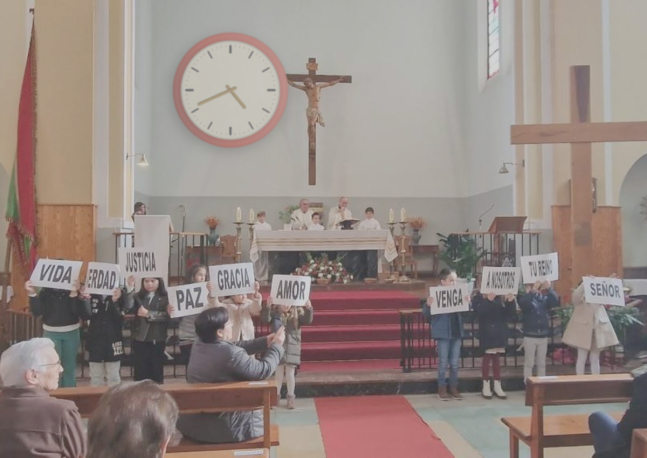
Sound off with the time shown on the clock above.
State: 4:41
